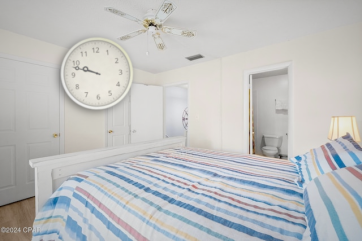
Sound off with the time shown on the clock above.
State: 9:48
